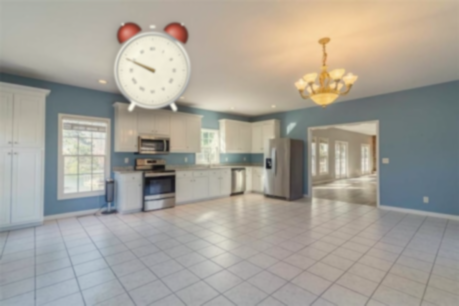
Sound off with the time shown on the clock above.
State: 9:49
